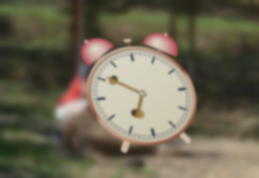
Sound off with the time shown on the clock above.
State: 6:51
